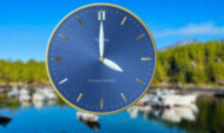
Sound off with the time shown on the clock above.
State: 4:00
